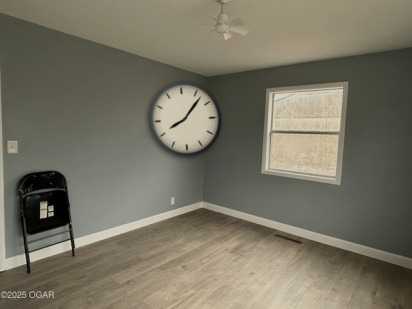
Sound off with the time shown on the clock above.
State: 8:07
